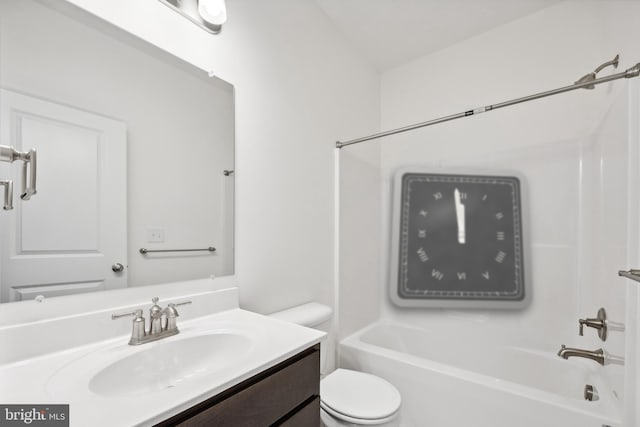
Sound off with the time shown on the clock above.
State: 11:59
